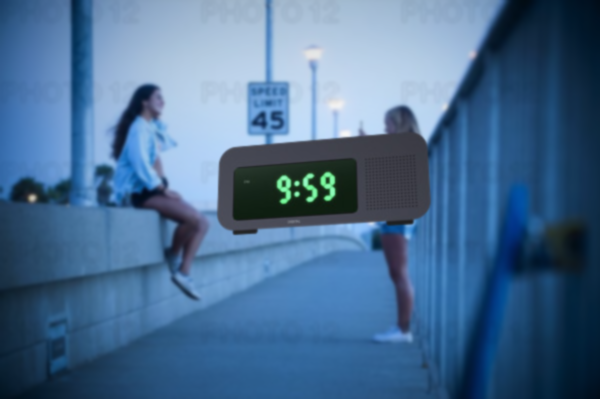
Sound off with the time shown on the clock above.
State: 9:59
